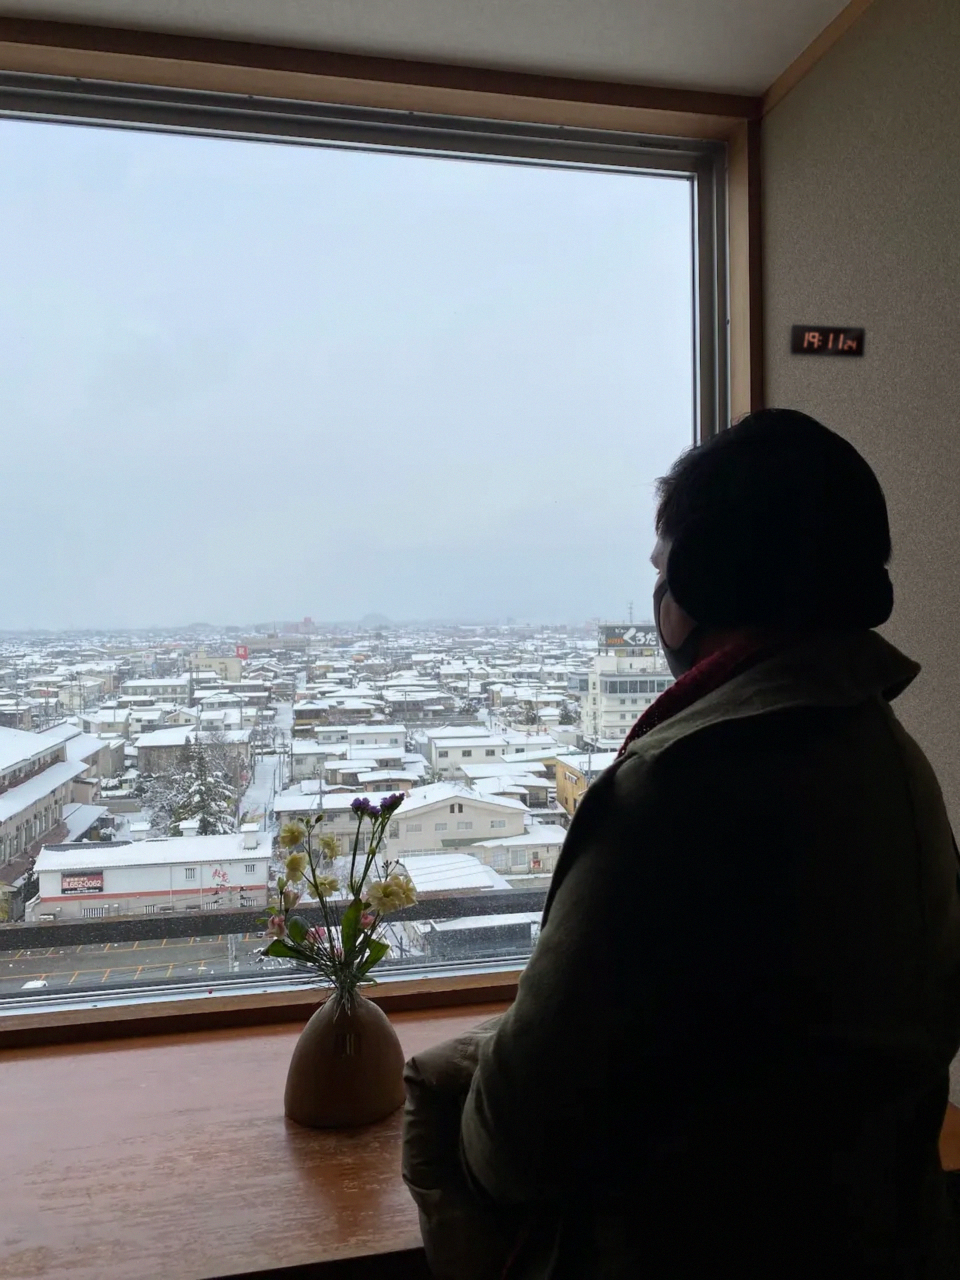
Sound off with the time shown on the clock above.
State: 19:11
